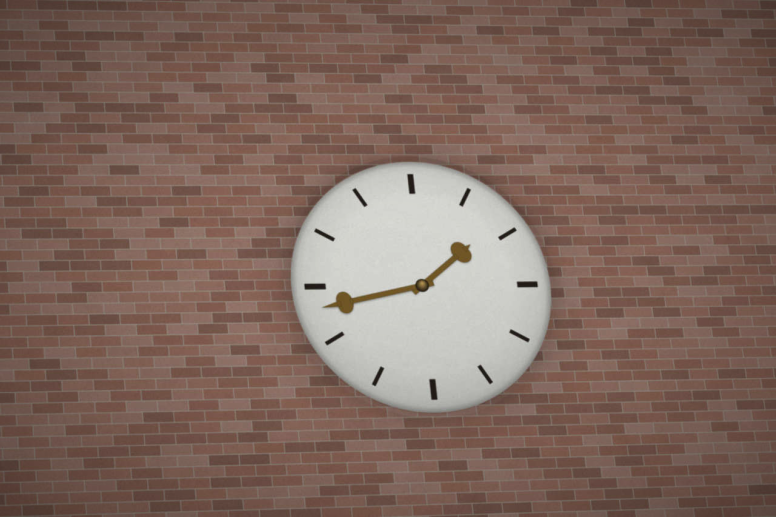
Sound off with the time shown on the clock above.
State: 1:43
